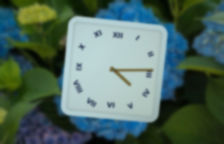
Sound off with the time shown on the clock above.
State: 4:14
